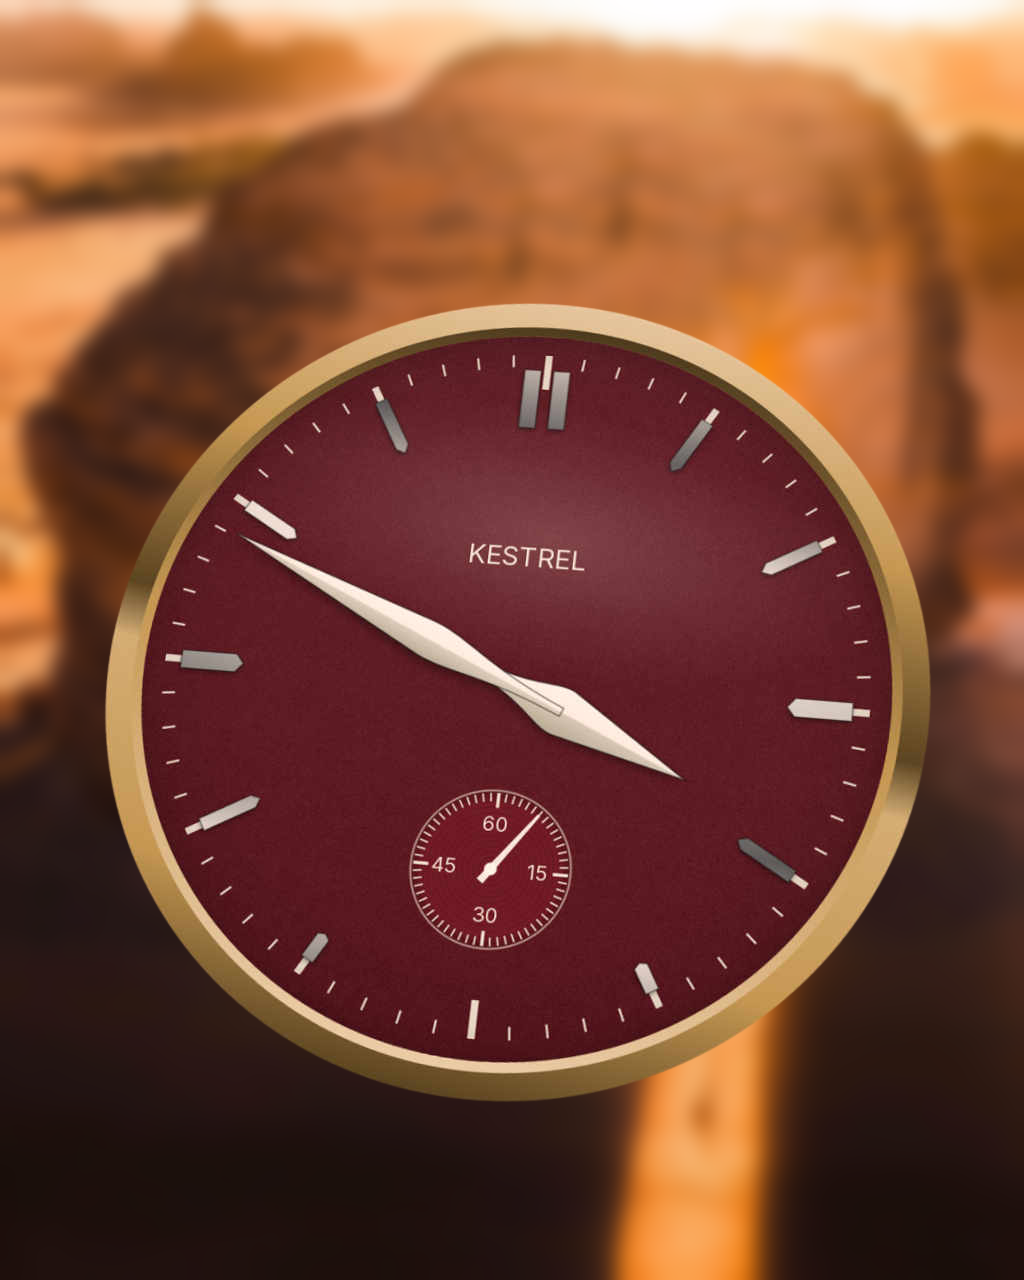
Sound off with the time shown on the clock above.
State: 3:49:06
